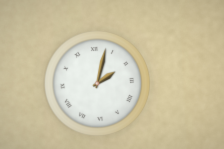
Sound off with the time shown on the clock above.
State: 2:03
